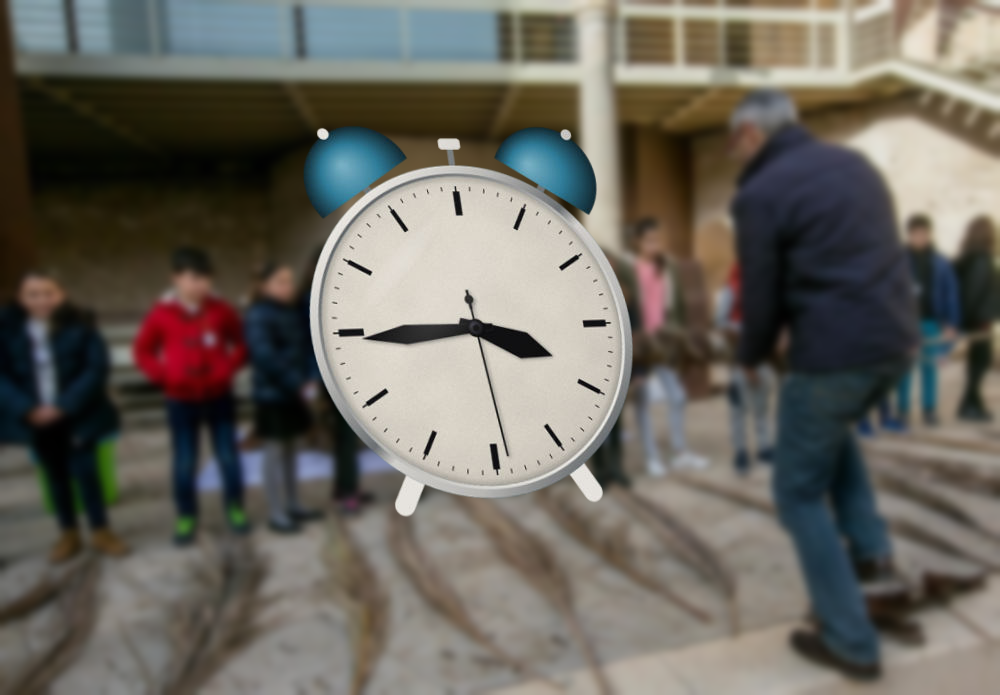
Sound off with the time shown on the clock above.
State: 3:44:29
